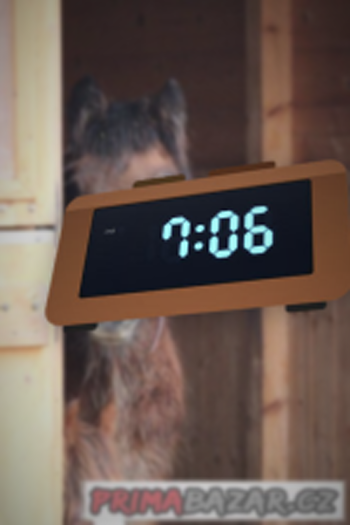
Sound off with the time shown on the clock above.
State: 7:06
